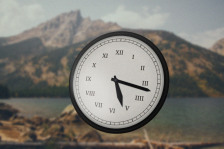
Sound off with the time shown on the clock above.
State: 5:17
